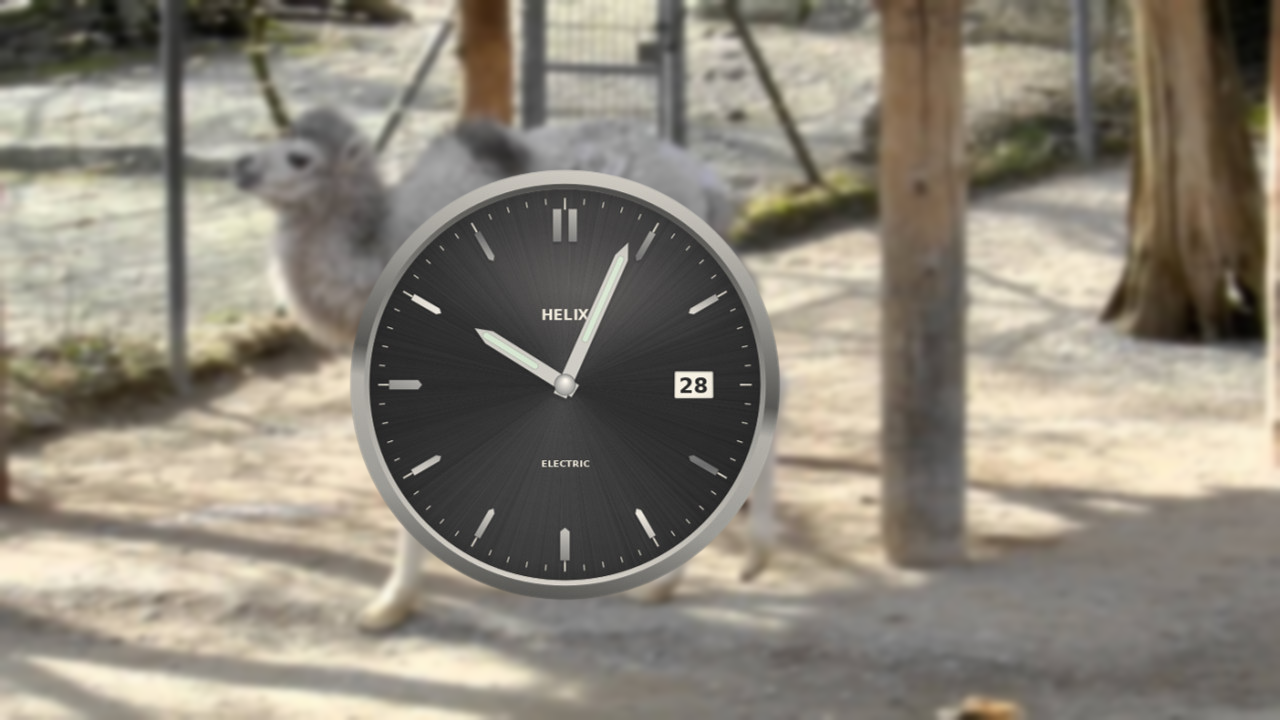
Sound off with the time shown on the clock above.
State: 10:04
